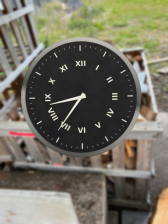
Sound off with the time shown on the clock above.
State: 8:36
